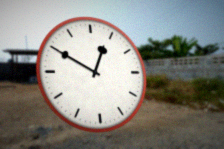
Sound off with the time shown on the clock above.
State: 12:50
